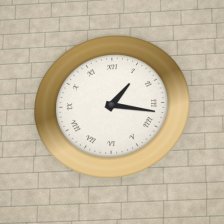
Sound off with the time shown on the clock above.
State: 1:17
